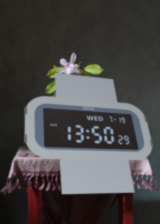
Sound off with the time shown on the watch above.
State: 13:50:29
